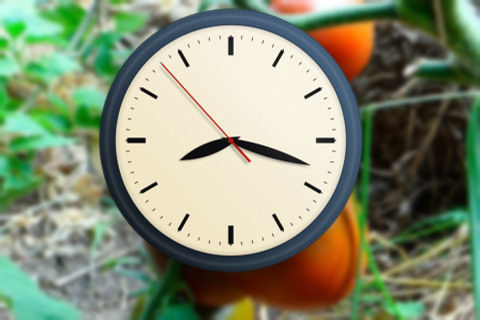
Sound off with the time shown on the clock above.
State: 8:17:53
